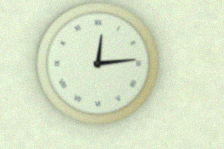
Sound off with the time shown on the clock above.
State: 12:14
